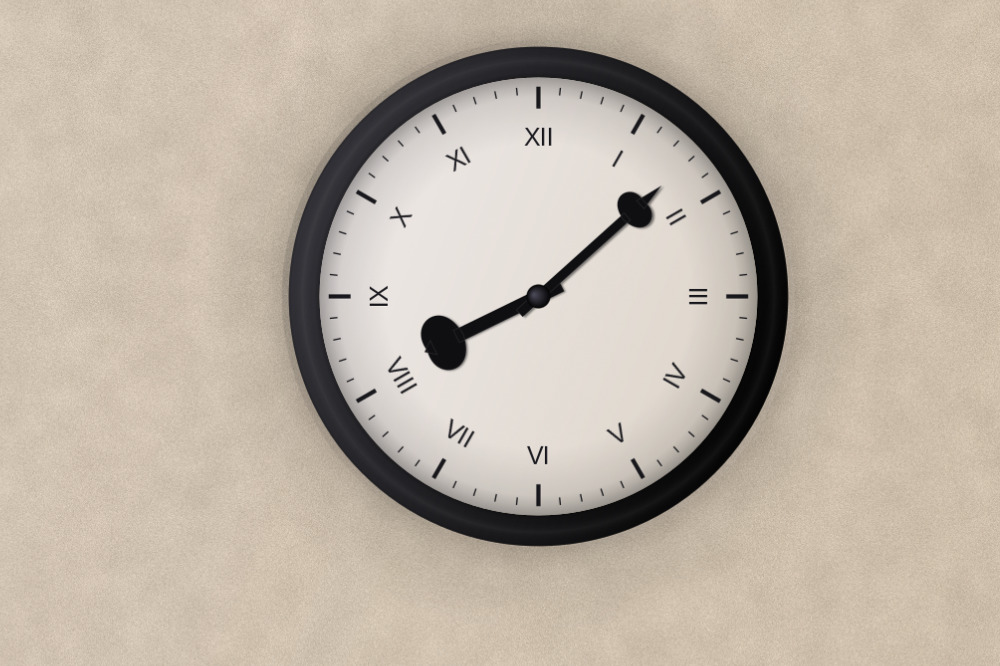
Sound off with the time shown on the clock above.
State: 8:08
